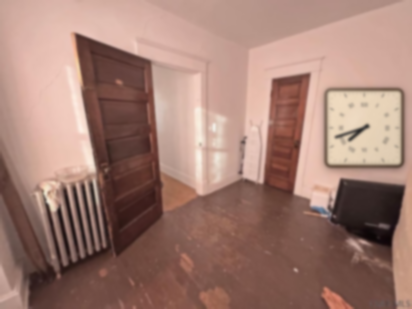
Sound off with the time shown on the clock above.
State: 7:42
